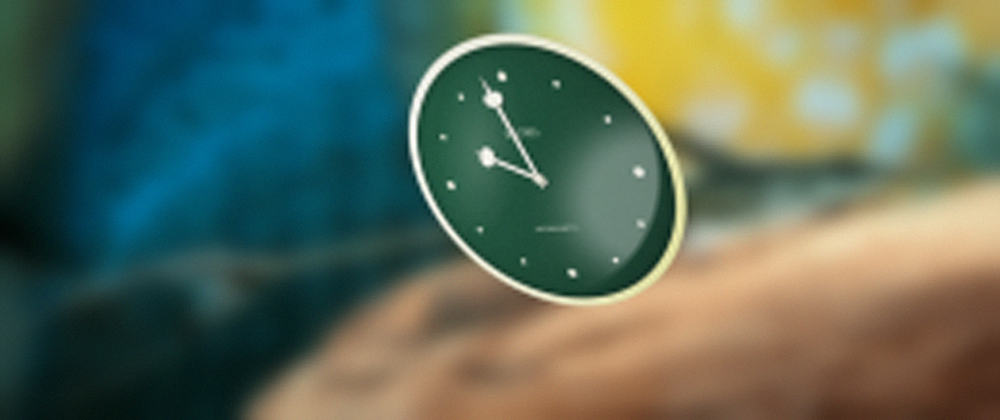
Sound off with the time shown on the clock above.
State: 9:58
